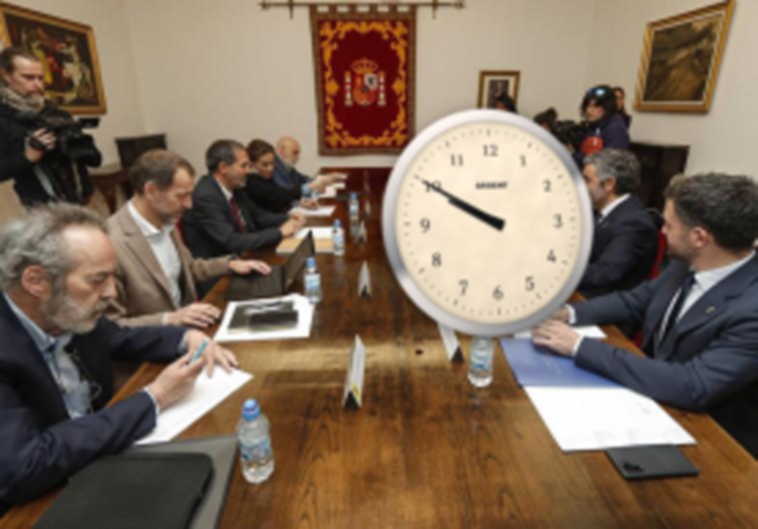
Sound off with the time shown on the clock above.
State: 9:50
